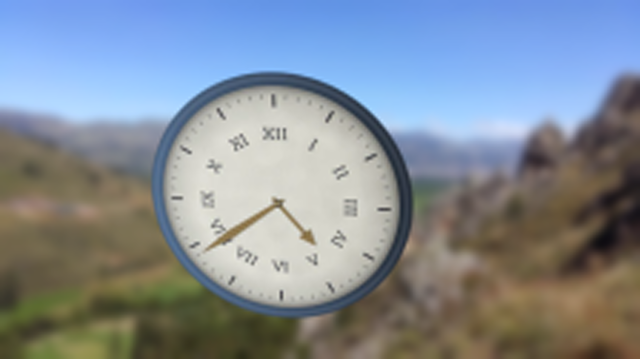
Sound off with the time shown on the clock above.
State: 4:39
